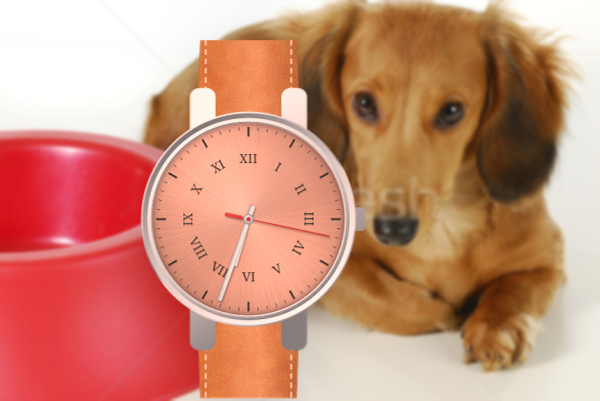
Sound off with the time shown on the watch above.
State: 6:33:17
